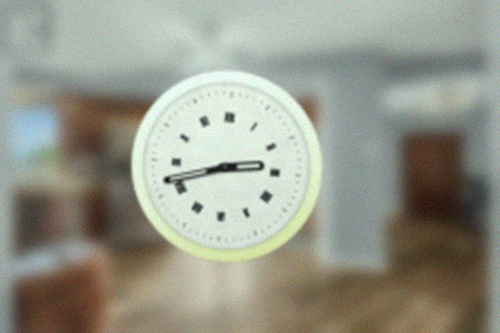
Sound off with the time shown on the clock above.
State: 2:42
